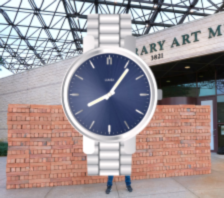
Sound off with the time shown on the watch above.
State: 8:06
